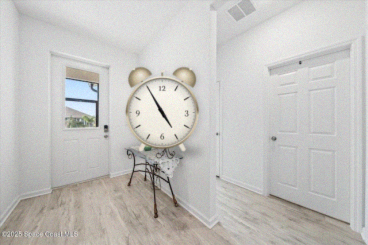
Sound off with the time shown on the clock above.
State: 4:55
